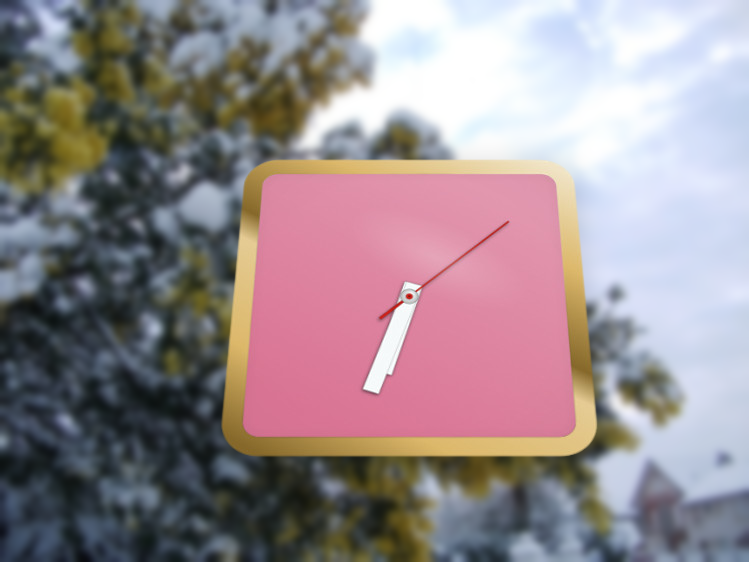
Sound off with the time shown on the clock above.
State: 6:33:08
